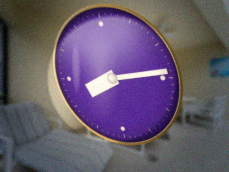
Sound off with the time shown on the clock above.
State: 8:14
